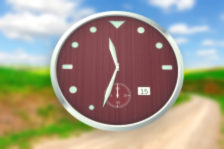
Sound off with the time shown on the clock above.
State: 11:33
